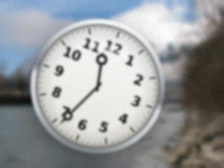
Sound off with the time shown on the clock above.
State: 11:34
